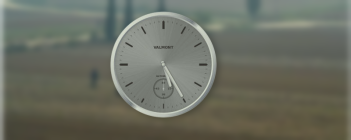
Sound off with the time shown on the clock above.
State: 5:25
